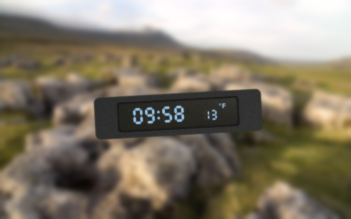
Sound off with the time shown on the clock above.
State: 9:58
